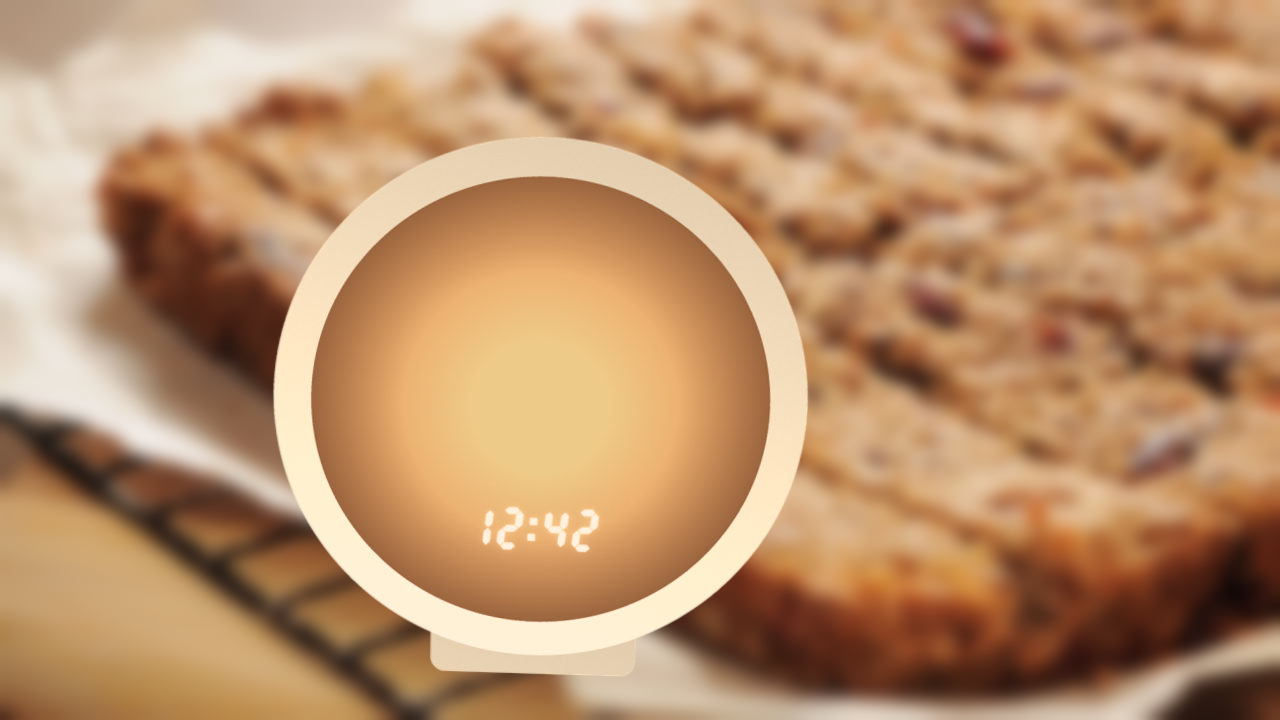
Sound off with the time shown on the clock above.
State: 12:42
